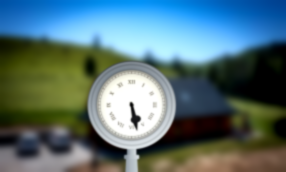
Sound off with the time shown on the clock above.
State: 5:28
